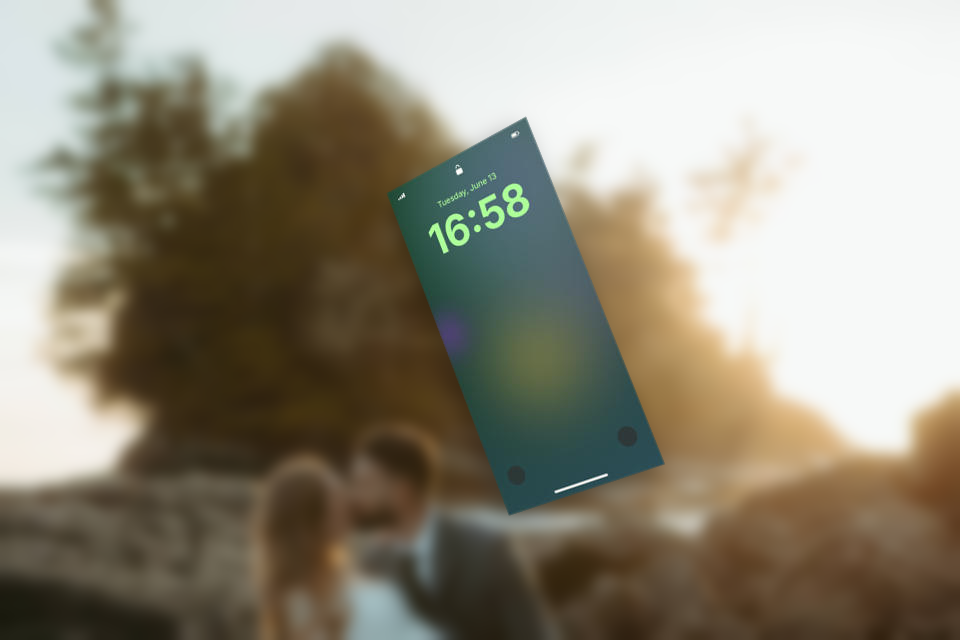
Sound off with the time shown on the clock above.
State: 16:58
